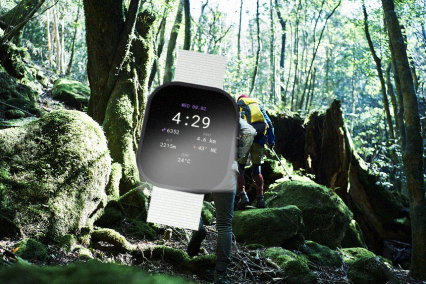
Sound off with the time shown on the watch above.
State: 4:29
